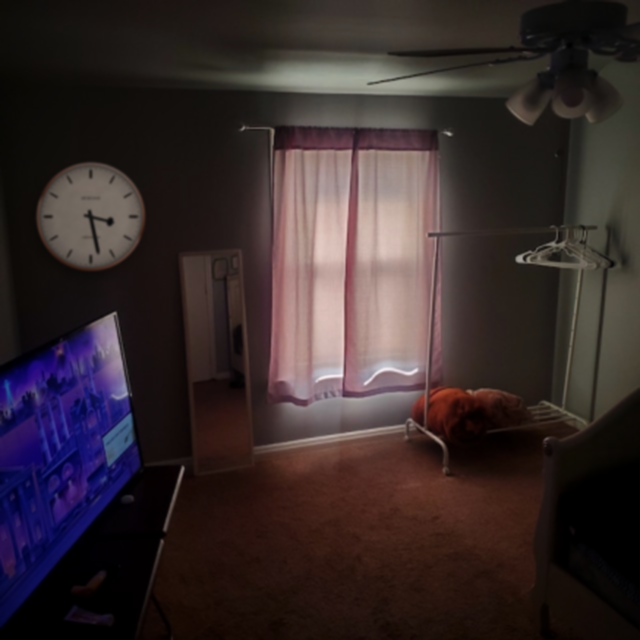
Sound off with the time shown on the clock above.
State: 3:28
